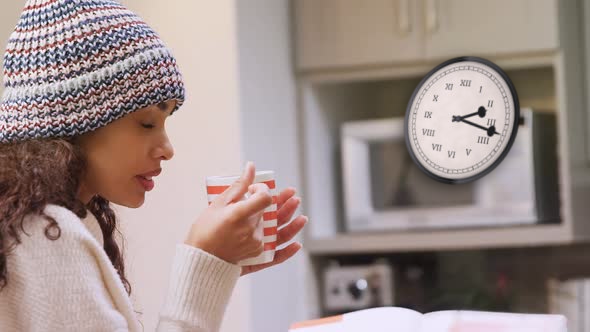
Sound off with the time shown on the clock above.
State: 2:17
